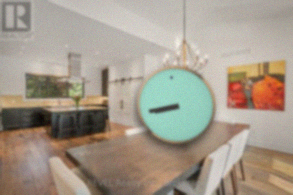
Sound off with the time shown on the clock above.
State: 8:44
